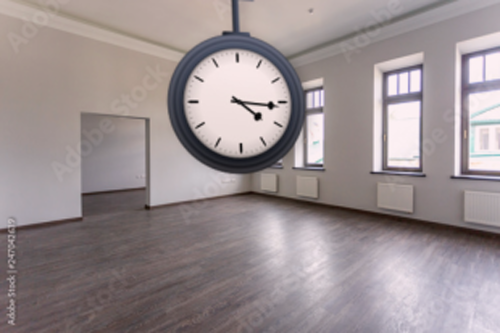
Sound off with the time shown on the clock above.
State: 4:16
